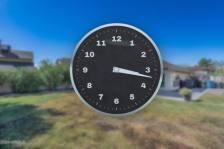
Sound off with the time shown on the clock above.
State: 3:17
